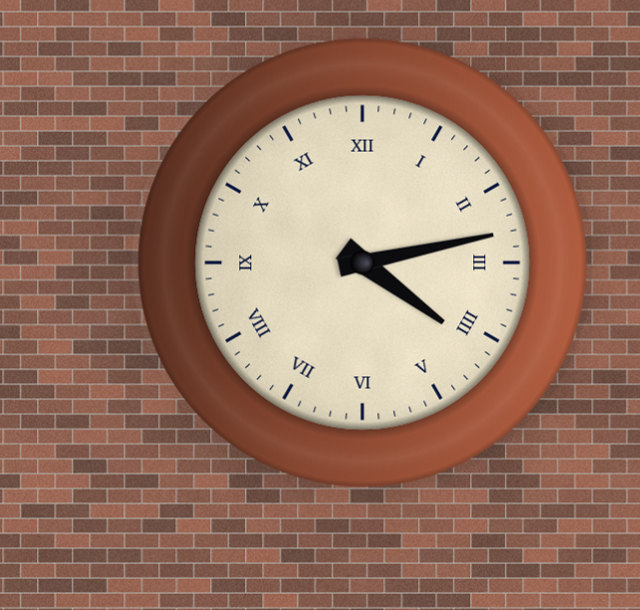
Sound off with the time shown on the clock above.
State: 4:13
